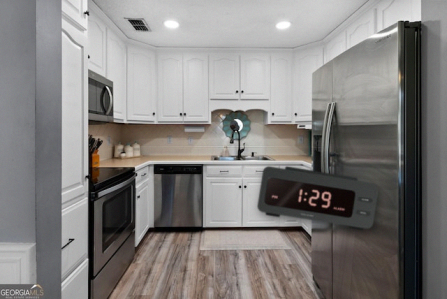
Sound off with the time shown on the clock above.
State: 1:29
